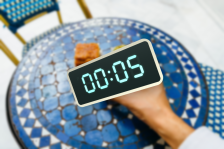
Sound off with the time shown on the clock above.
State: 0:05
